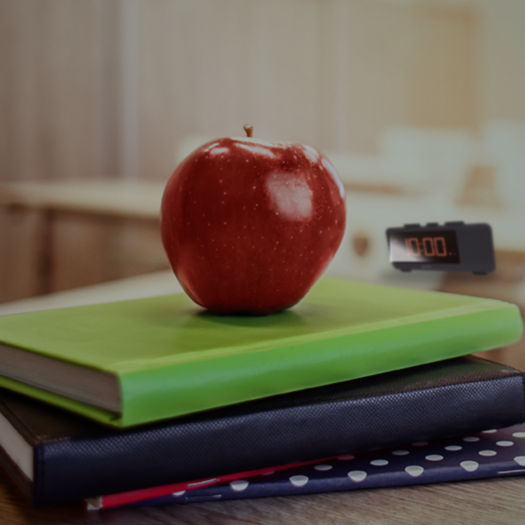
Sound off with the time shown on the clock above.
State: 10:00
